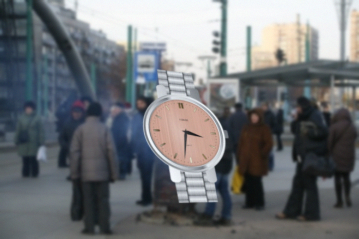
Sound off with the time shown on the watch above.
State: 3:32
